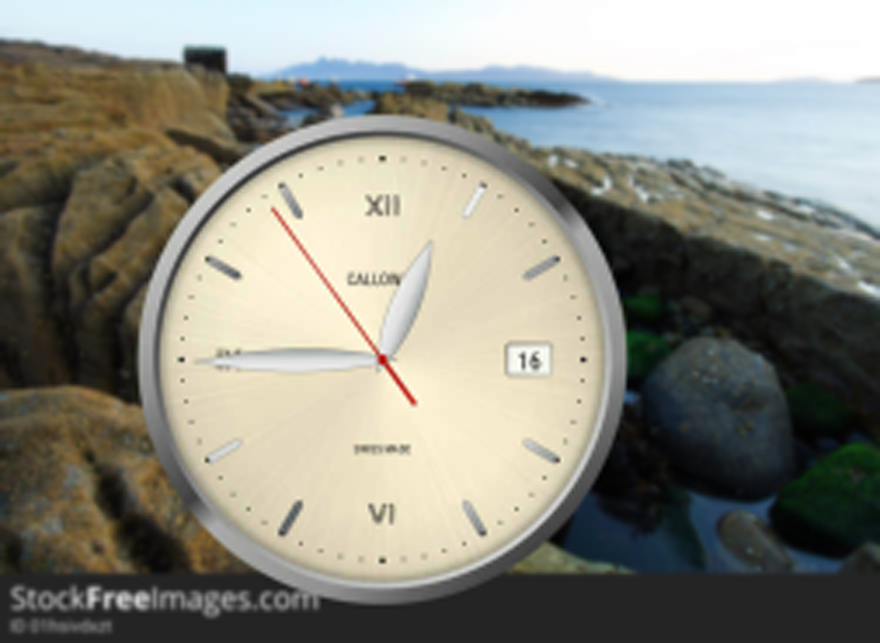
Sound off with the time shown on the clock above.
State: 12:44:54
